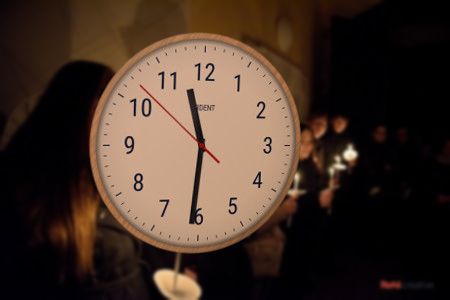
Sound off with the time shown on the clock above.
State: 11:30:52
